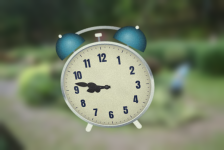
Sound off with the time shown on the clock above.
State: 8:47
